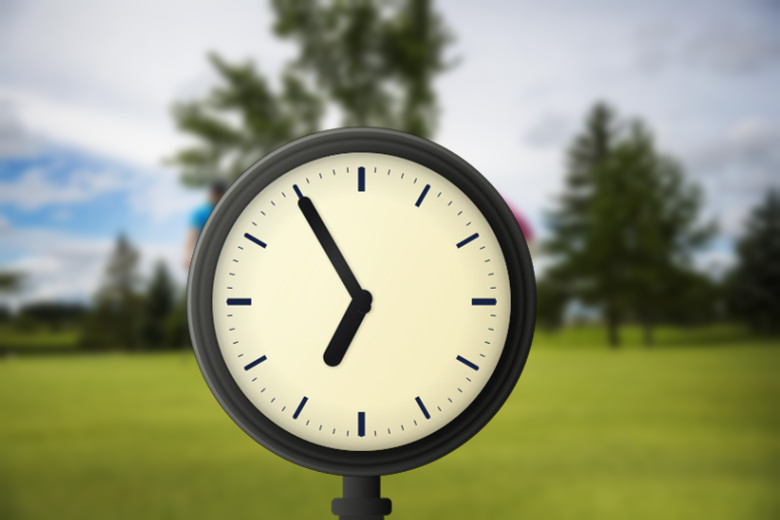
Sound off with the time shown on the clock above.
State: 6:55
